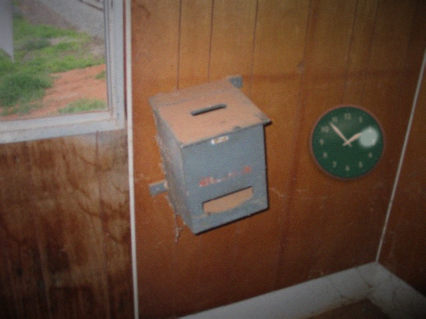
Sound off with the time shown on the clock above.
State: 1:53
